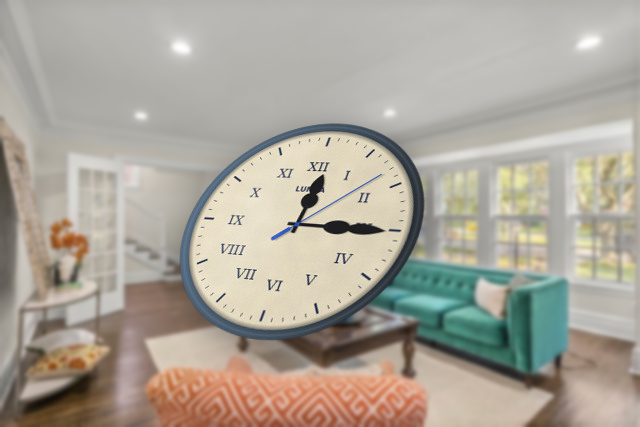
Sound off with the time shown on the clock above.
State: 12:15:08
